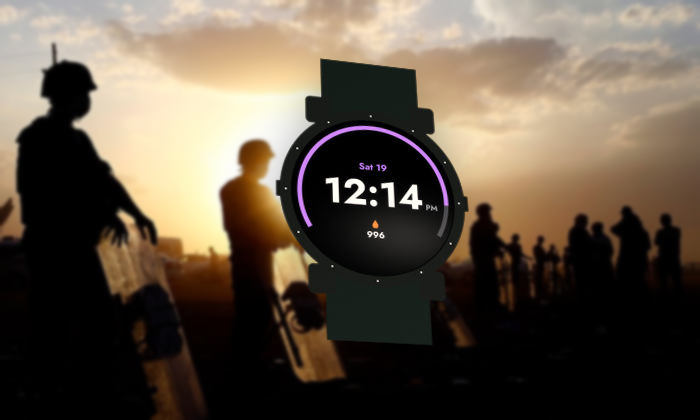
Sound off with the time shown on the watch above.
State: 12:14
